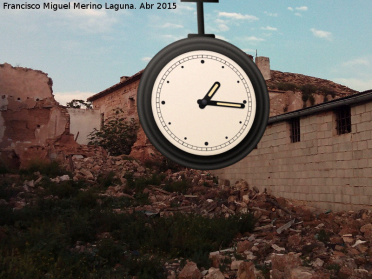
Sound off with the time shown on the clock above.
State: 1:16
